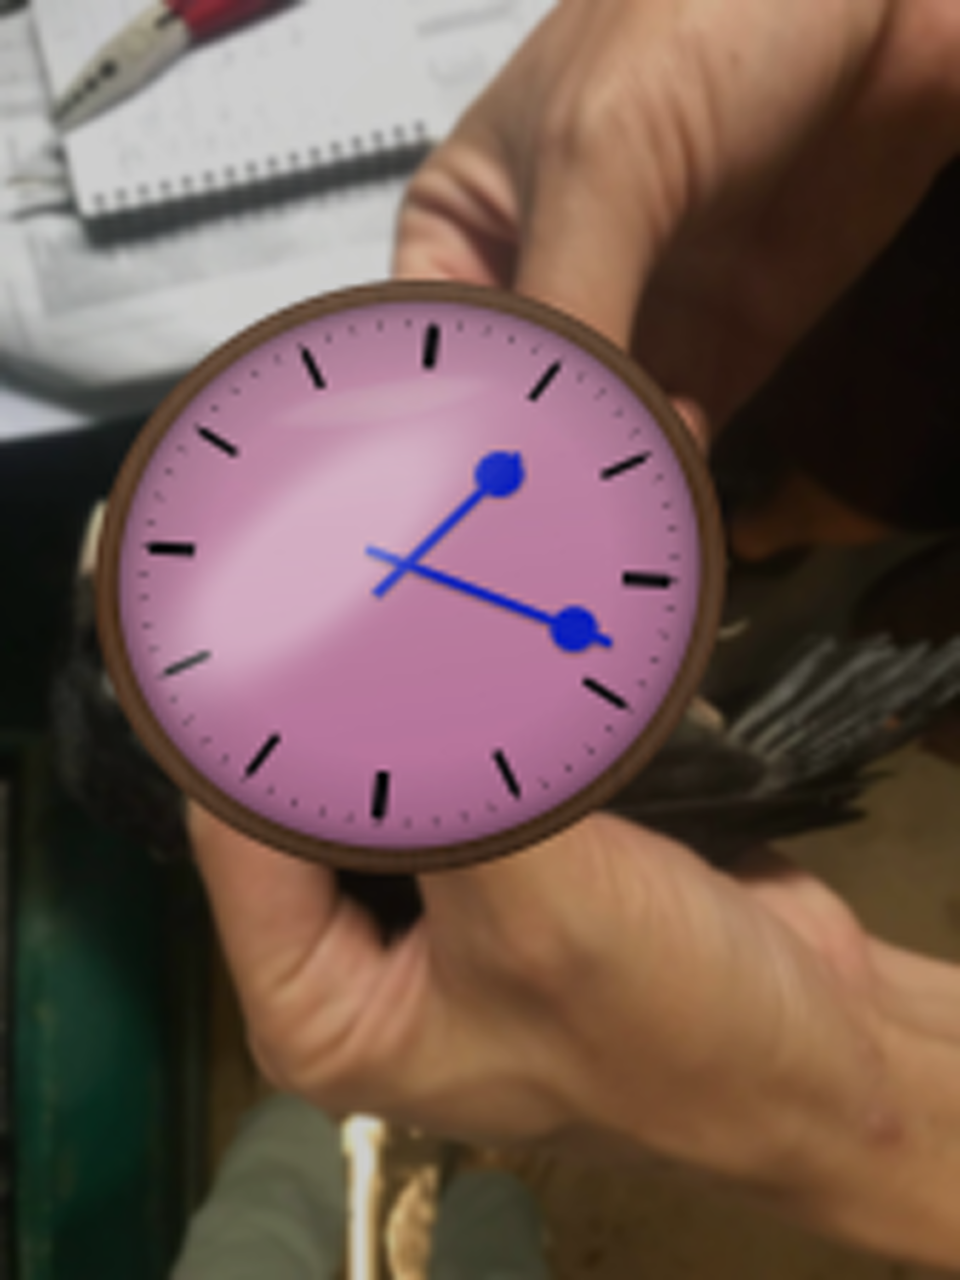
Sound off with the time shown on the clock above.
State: 1:18
